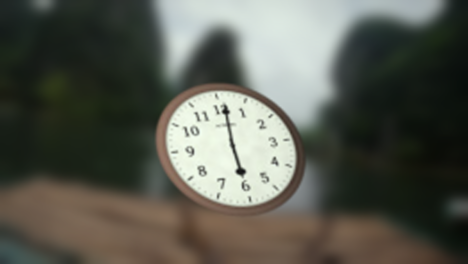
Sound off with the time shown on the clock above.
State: 6:01
